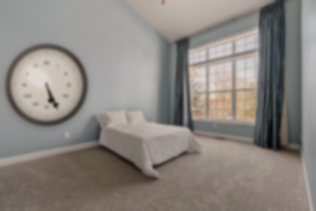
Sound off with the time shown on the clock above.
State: 5:26
